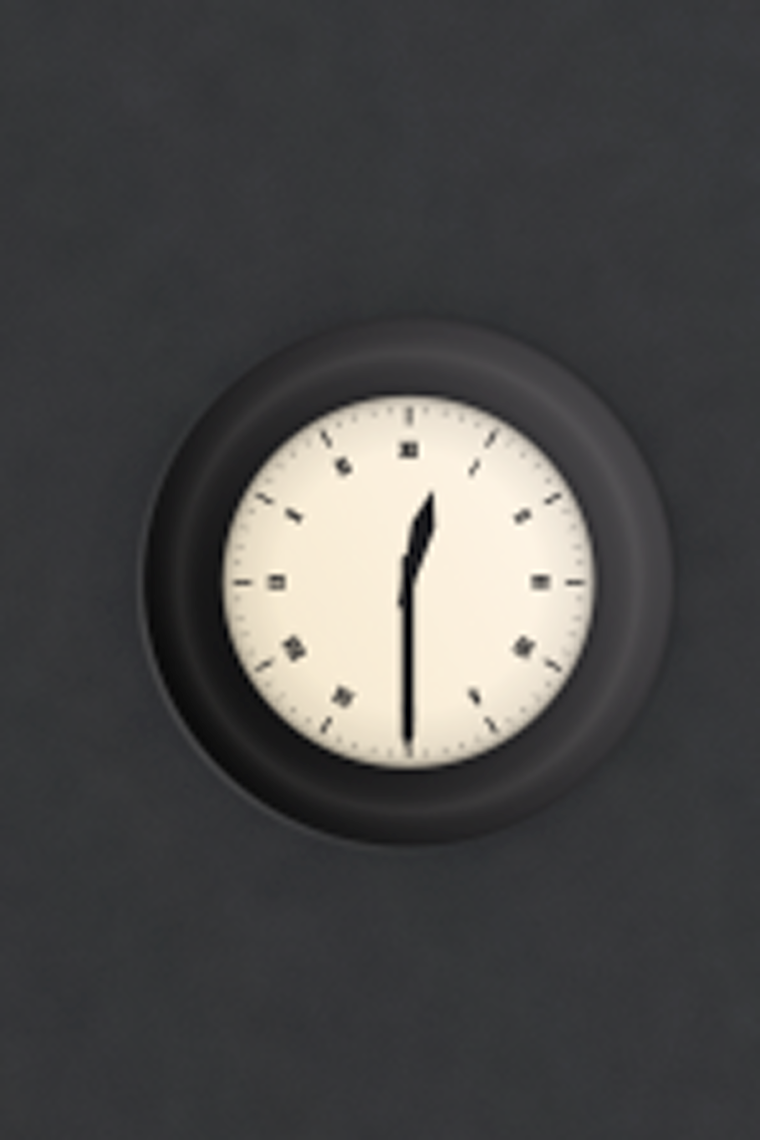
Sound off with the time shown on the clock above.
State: 12:30
